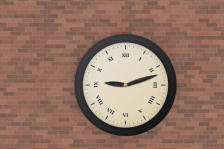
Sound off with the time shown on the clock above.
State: 9:12
